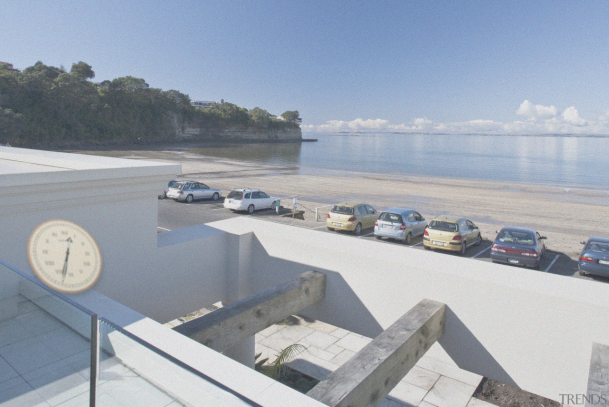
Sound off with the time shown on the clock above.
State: 12:33
